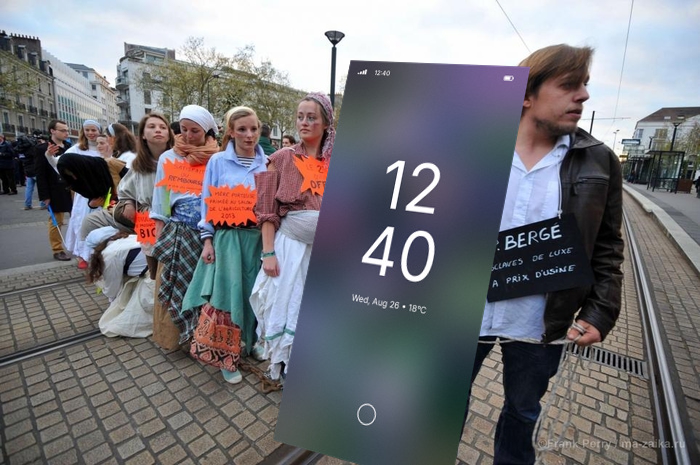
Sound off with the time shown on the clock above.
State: 12:40
